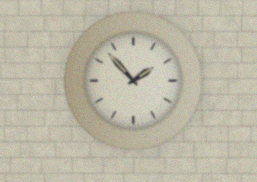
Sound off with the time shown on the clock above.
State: 1:53
